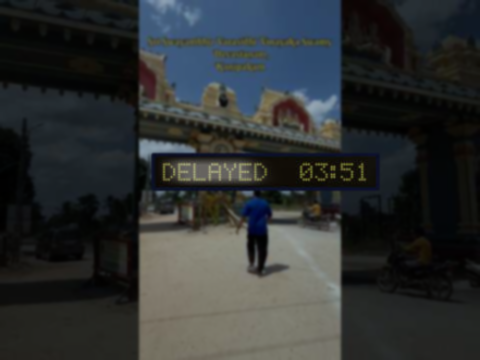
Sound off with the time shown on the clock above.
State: 3:51
